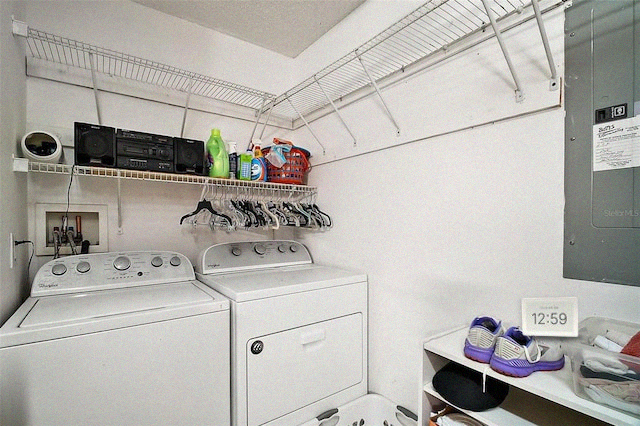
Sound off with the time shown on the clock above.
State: 12:59
